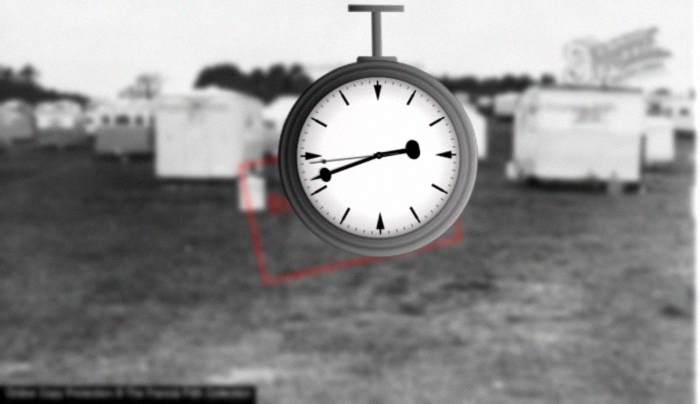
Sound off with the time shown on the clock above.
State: 2:41:44
